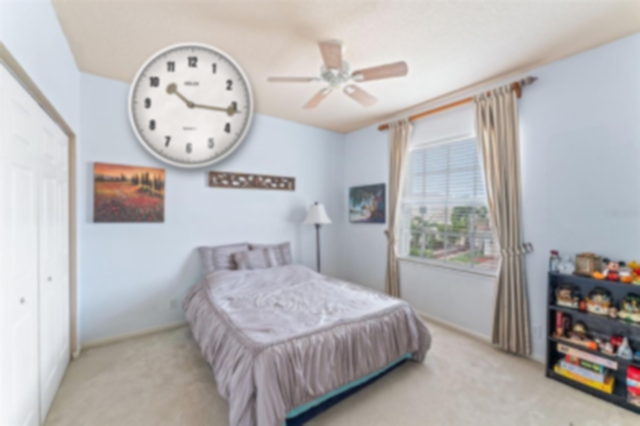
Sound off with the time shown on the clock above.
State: 10:16
